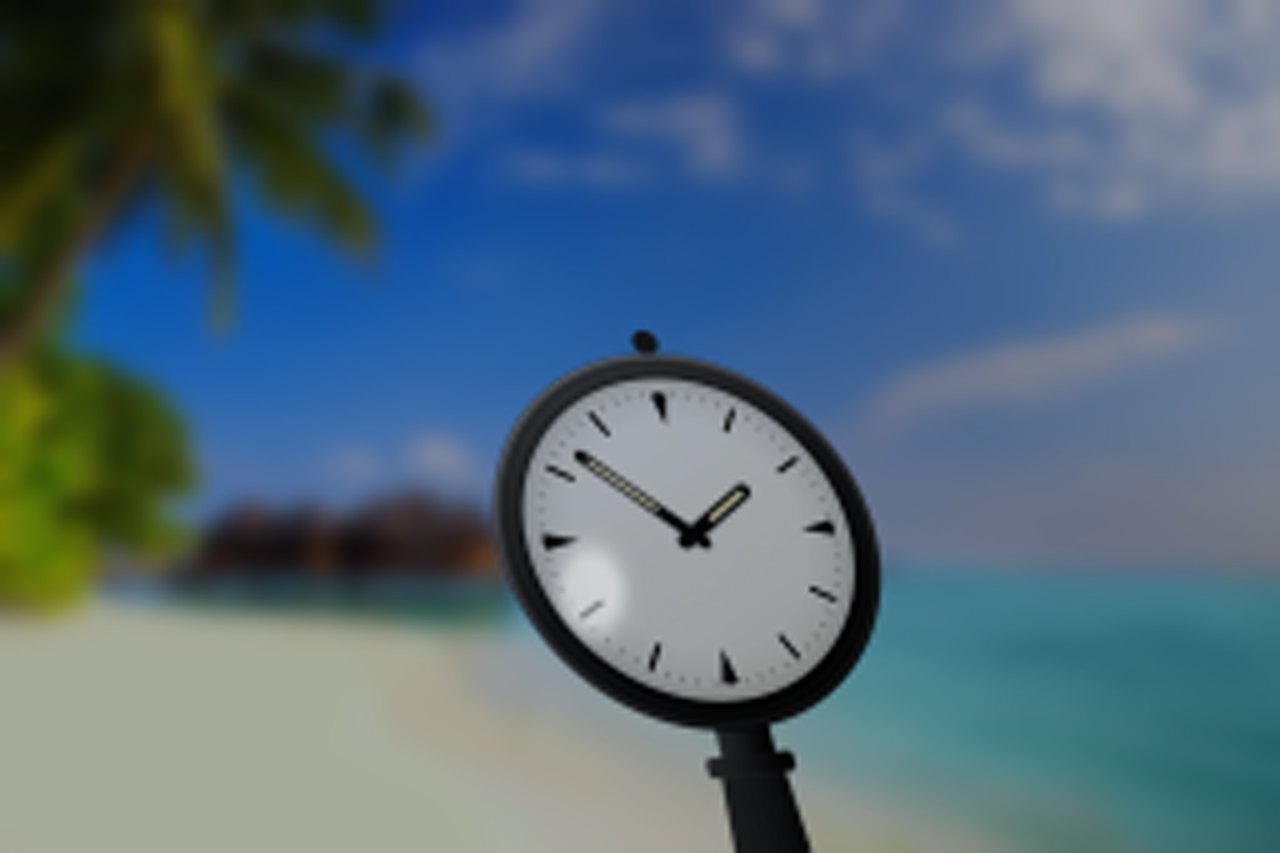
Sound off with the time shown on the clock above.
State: 1:52
